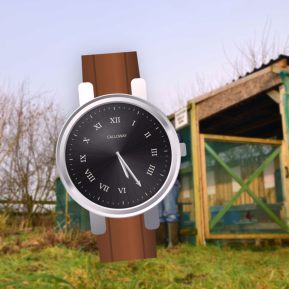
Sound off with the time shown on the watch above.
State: 5:25
